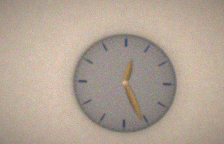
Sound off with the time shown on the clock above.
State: 12:26
